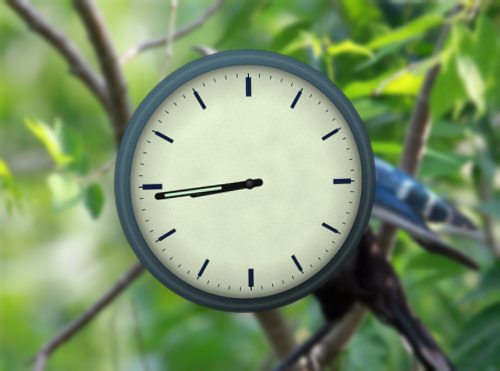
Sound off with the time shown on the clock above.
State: 8:44
